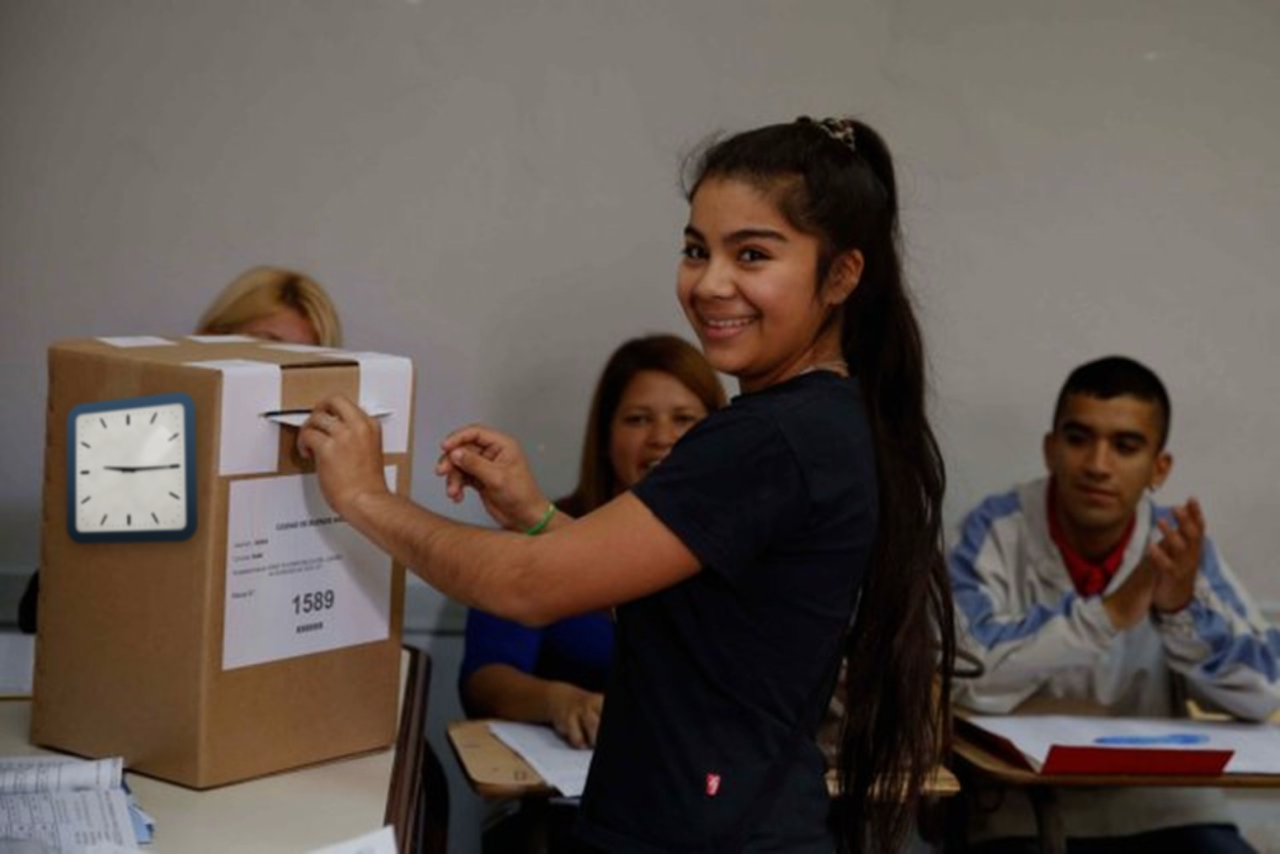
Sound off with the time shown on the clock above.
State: 9:15
